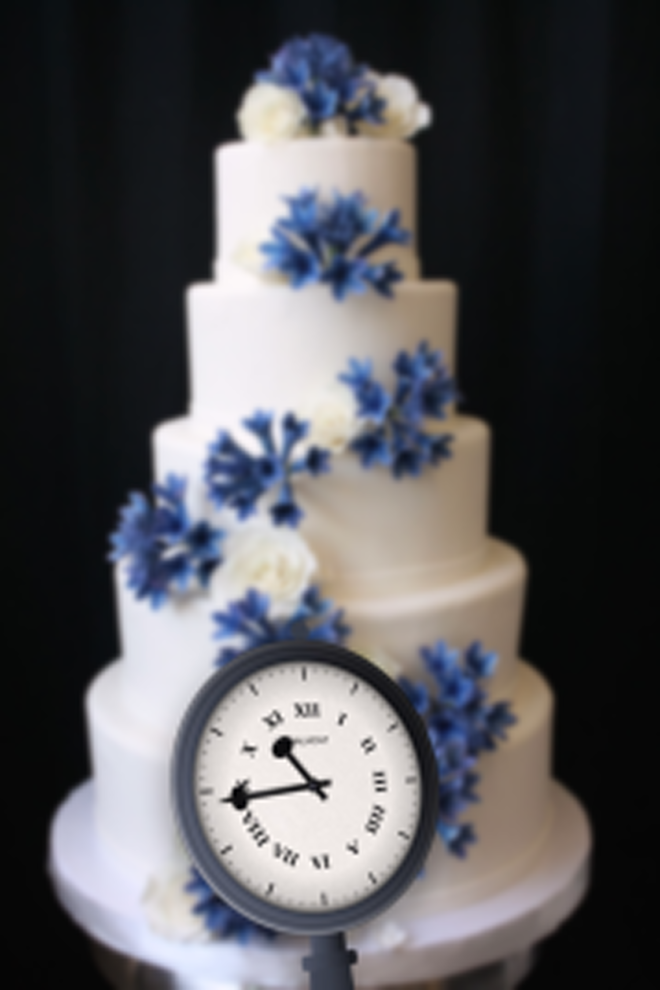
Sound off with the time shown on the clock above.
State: 10:44
